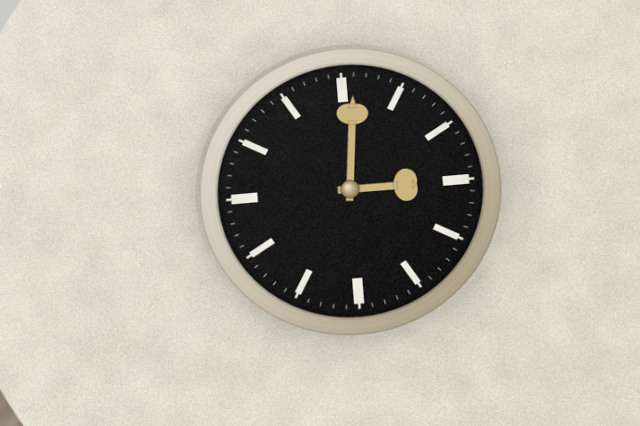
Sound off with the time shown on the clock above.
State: 3:01
